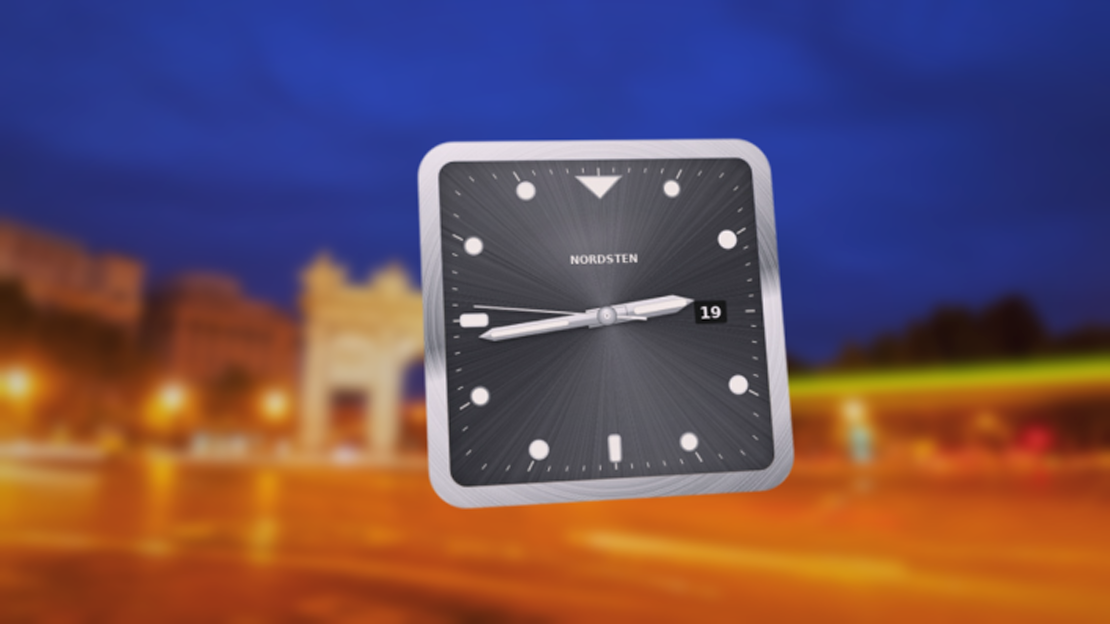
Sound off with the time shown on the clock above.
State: 2:43:46
